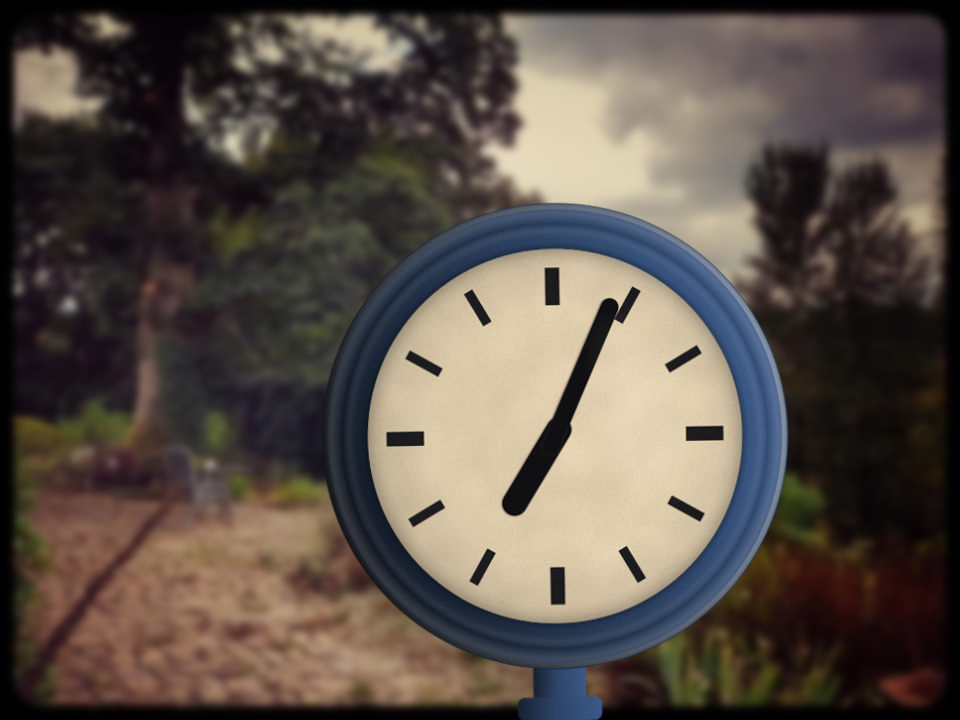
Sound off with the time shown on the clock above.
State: 7:04
